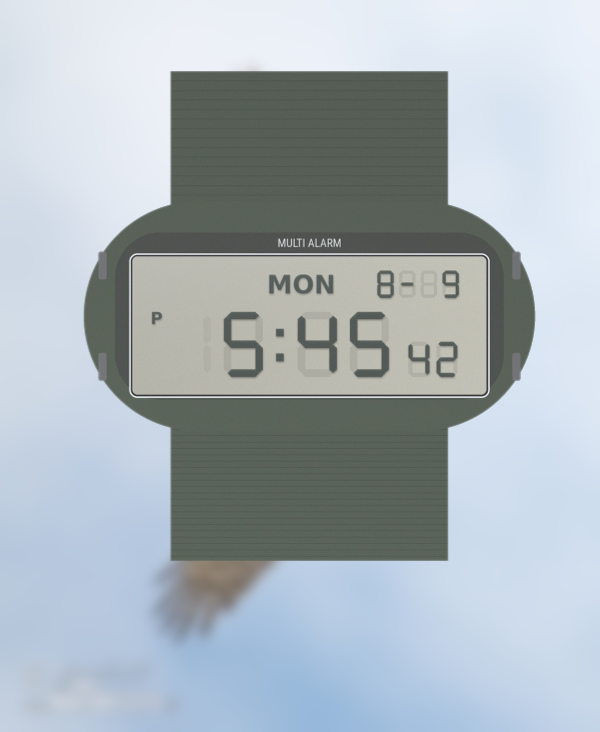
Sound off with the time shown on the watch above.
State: 5:45:42
